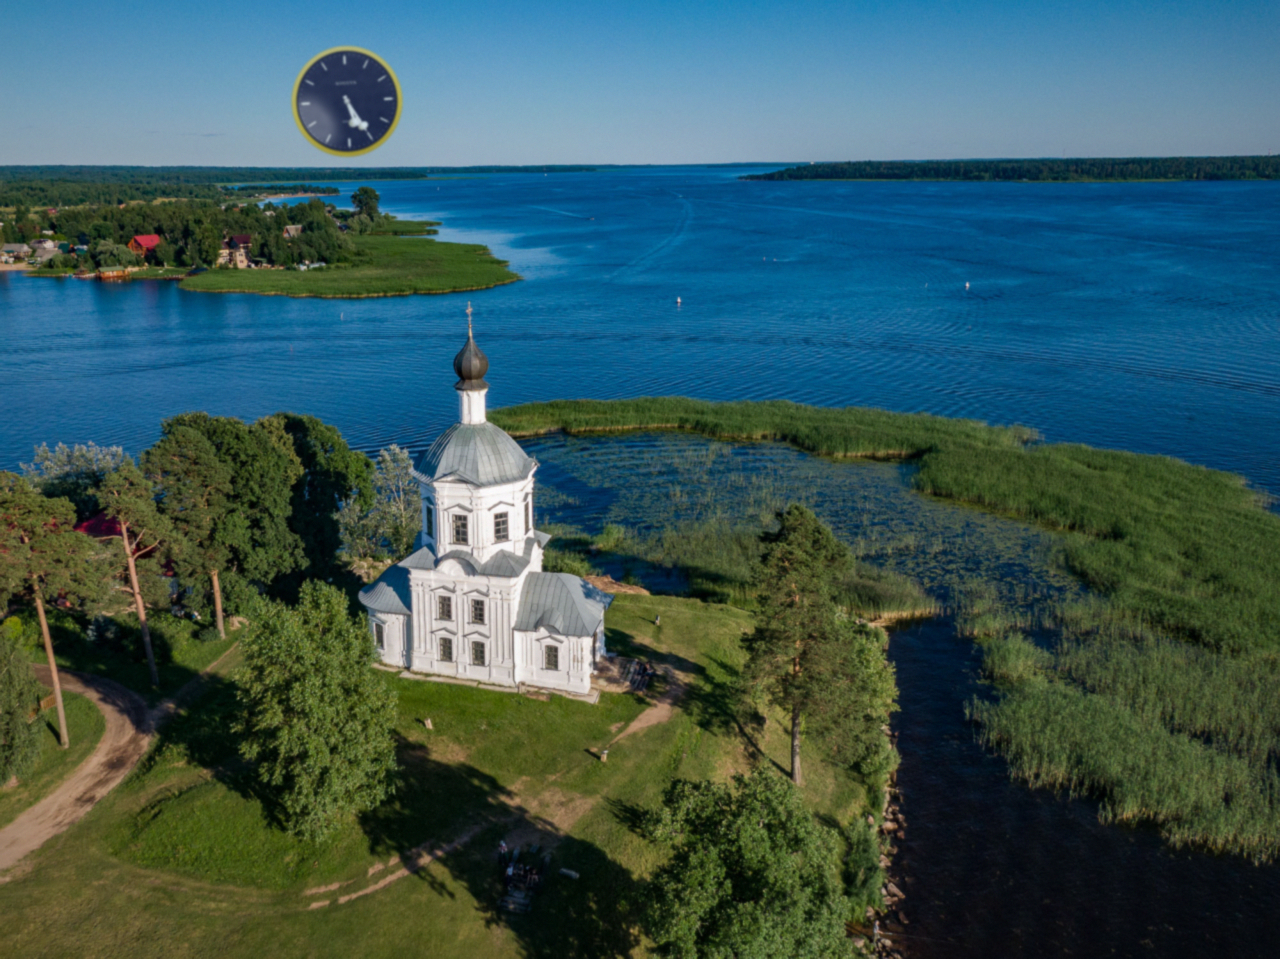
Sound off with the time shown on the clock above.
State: 5:25
